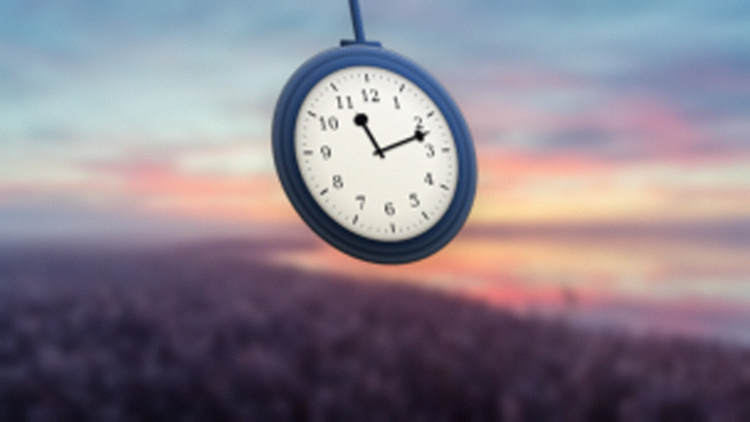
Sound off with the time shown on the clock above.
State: 11:12
